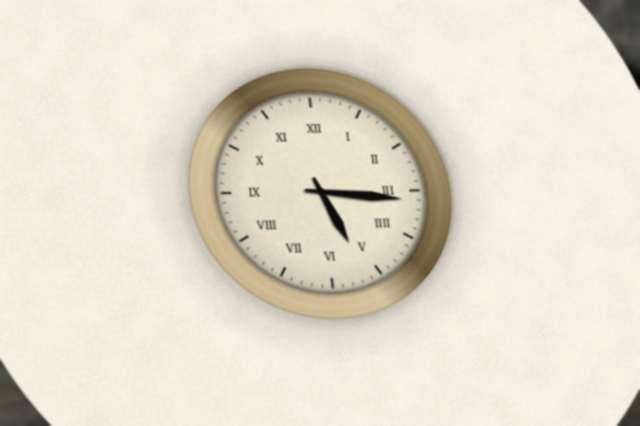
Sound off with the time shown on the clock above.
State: 5:16
